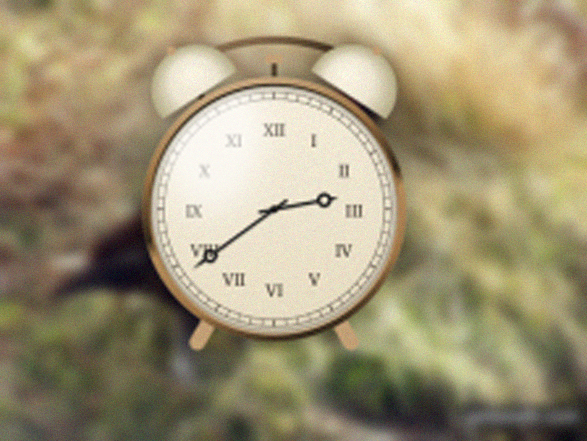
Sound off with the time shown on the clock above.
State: 2:39
